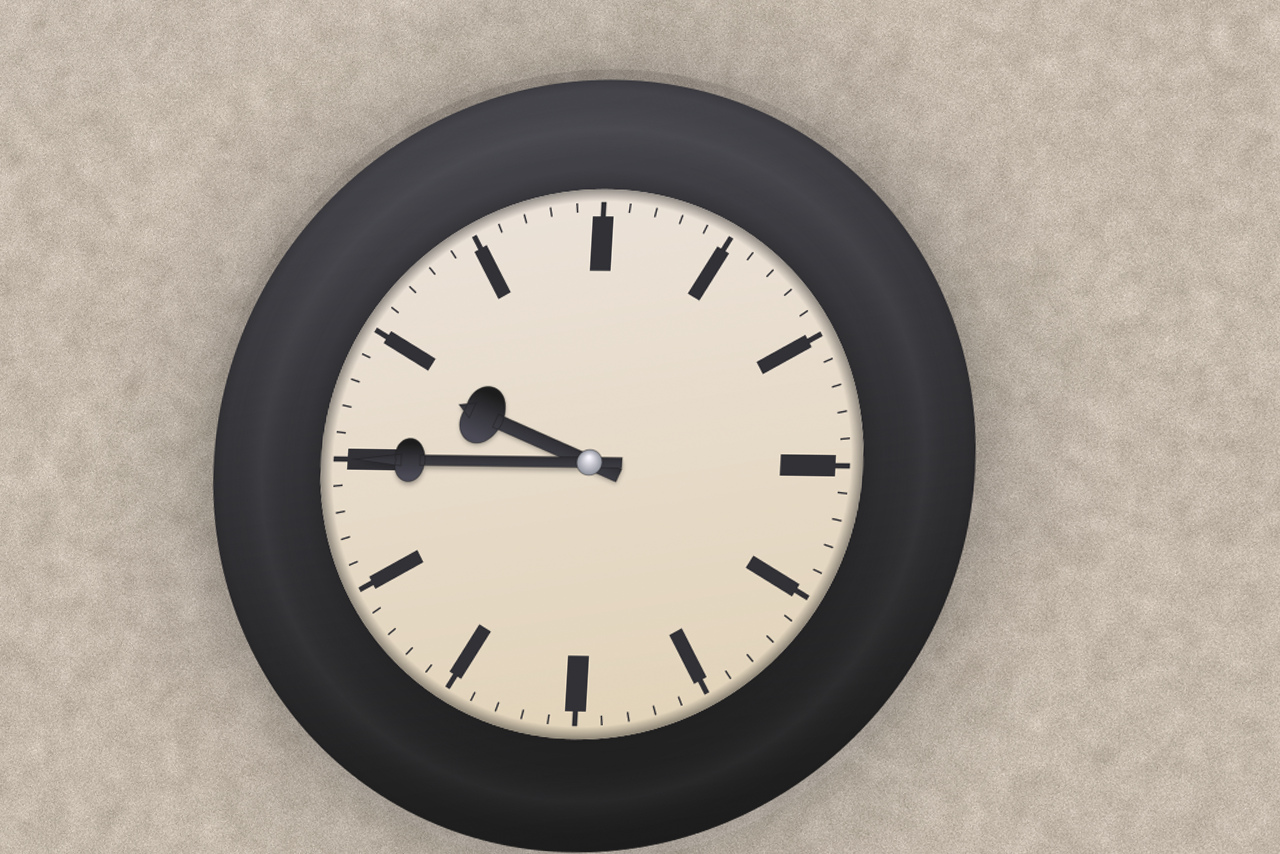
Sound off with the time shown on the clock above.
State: 9:45
